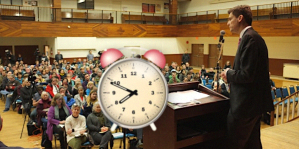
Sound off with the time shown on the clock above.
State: 7:49
